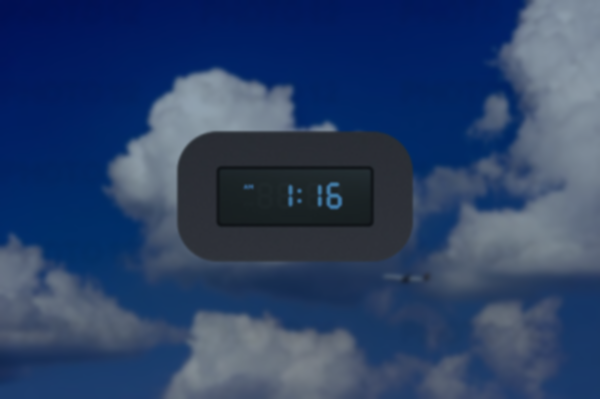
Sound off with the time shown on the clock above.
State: 1:16
